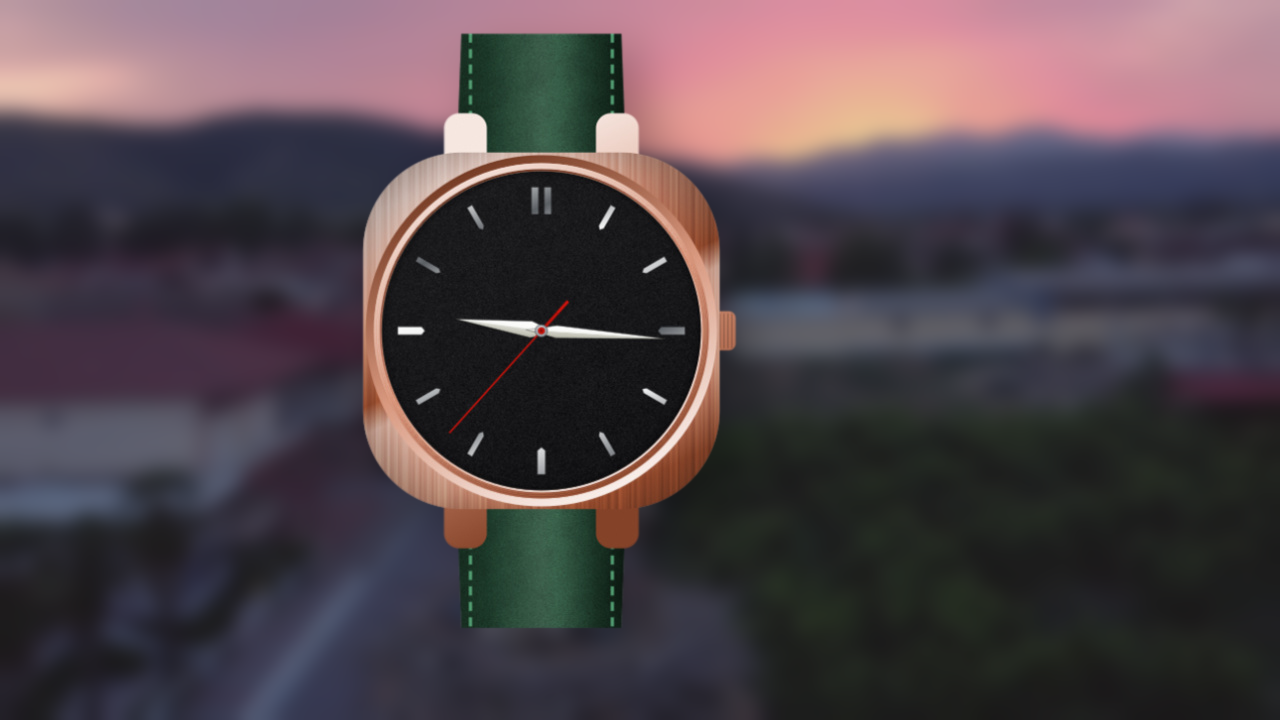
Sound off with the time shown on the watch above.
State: 9:15:37
